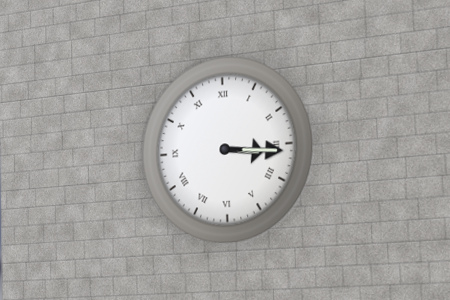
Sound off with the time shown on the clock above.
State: 3:16
